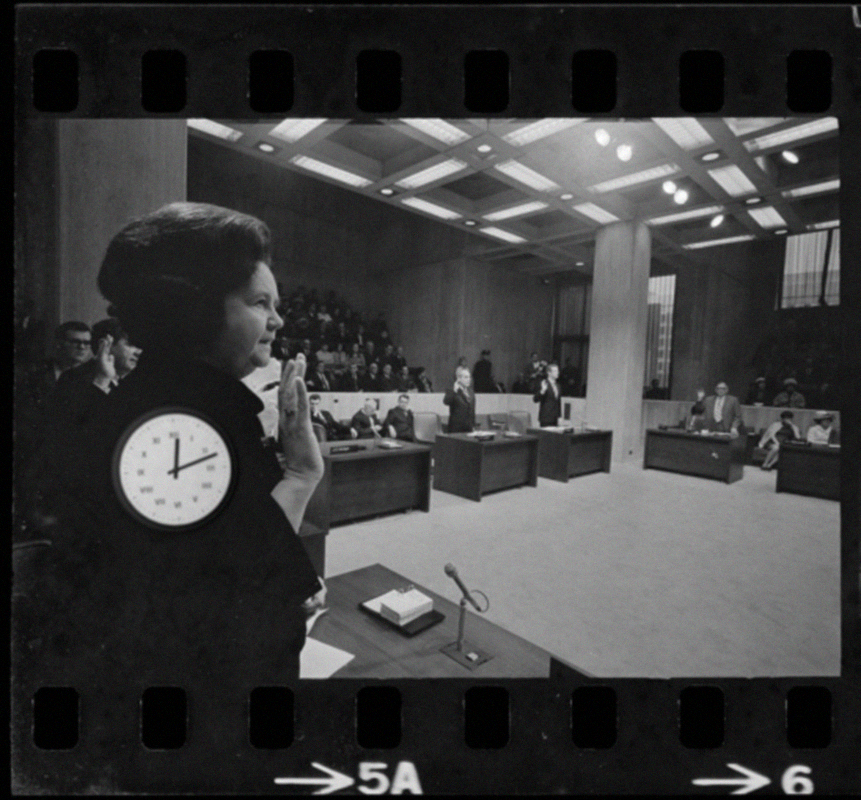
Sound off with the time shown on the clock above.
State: 12:12
